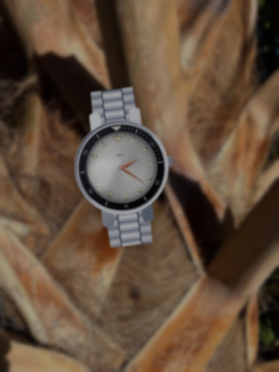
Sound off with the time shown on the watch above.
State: 2:22
